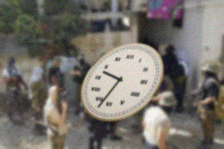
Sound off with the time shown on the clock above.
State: 9:33
